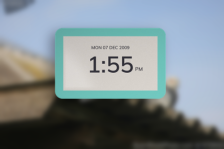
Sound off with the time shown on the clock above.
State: 1:55
